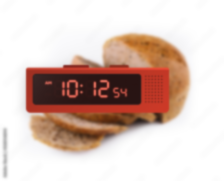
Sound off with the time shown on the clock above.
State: 10:12
